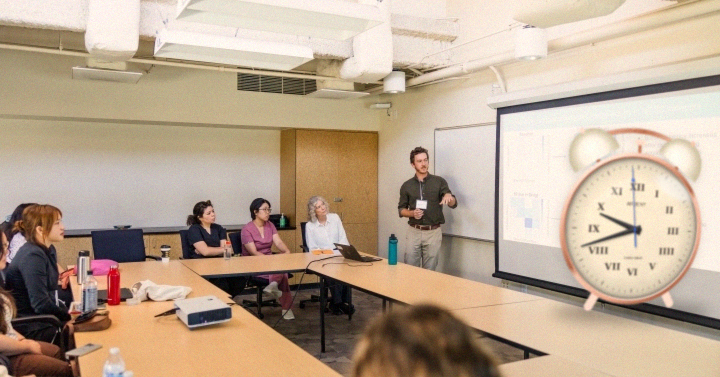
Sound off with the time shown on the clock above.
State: 9:41:59
